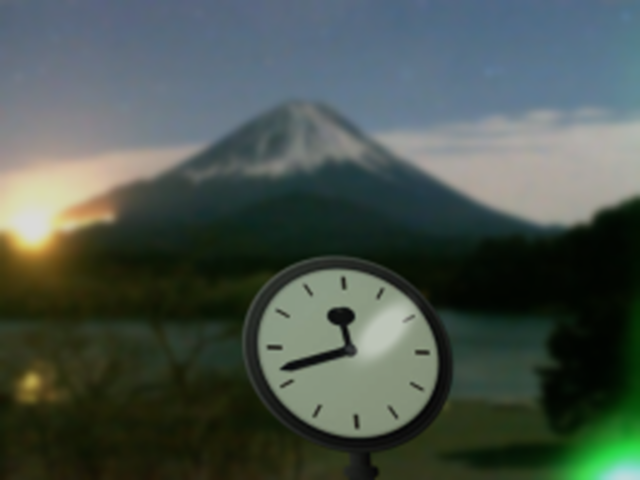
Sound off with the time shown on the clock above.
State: 11:42
